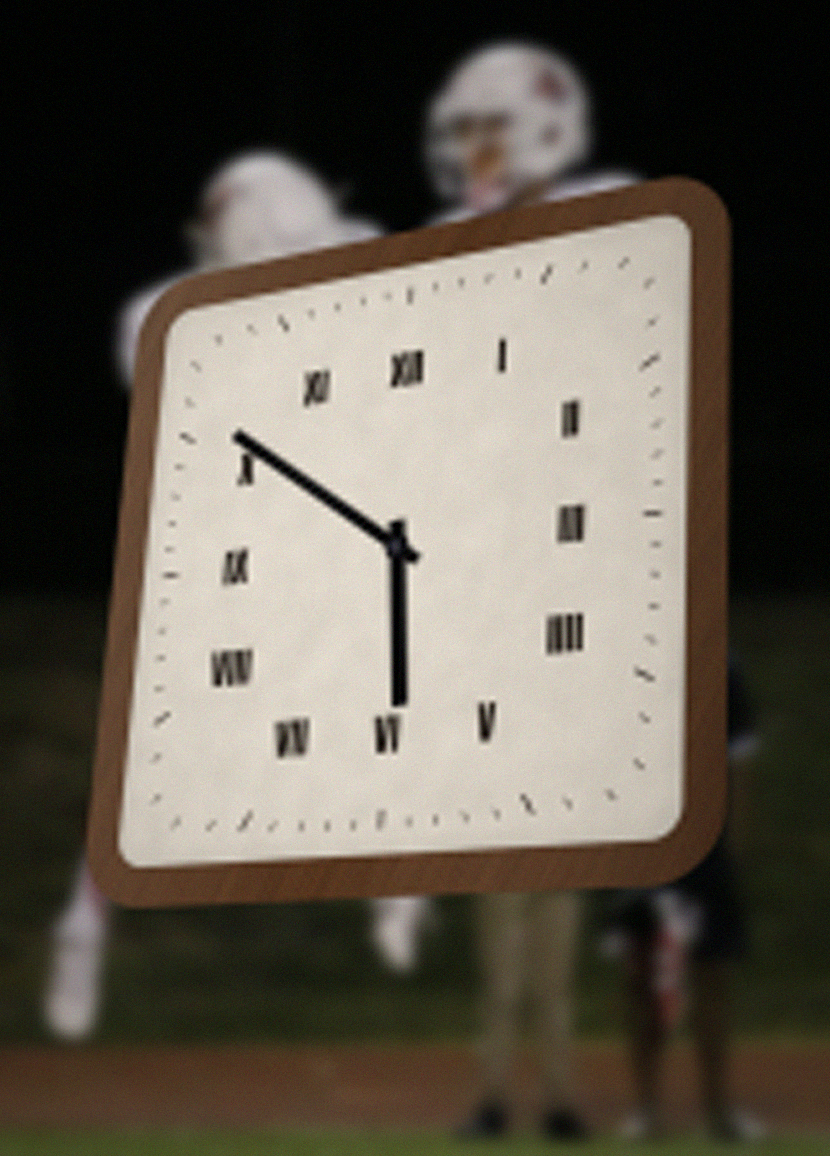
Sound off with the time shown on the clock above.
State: 5:51
